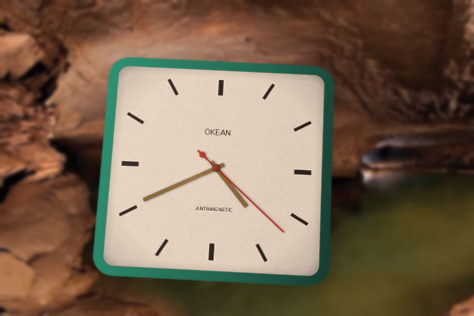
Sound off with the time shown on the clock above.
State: 4:40:22
